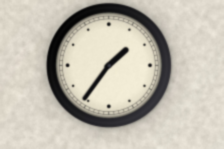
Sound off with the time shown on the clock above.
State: 1:36
